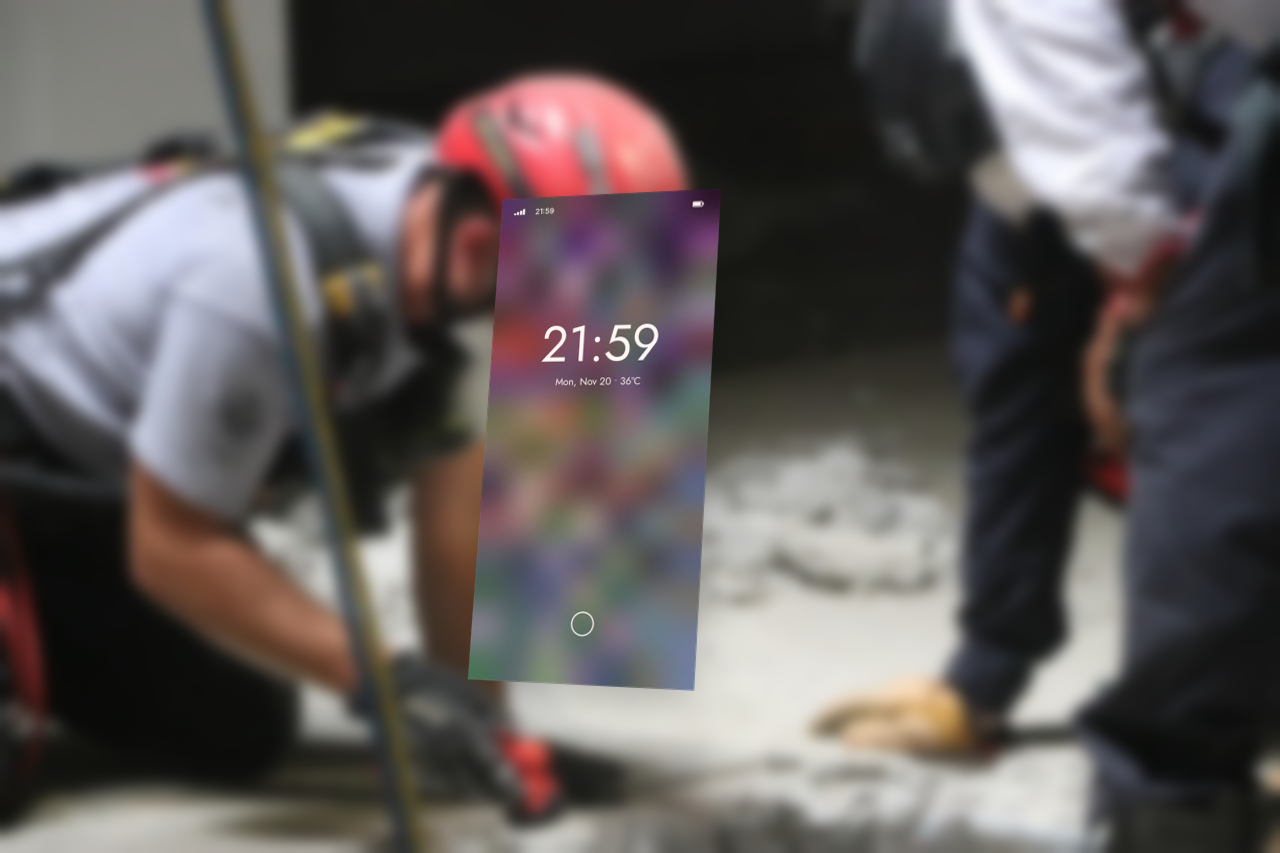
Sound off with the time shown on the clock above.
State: 21:59
